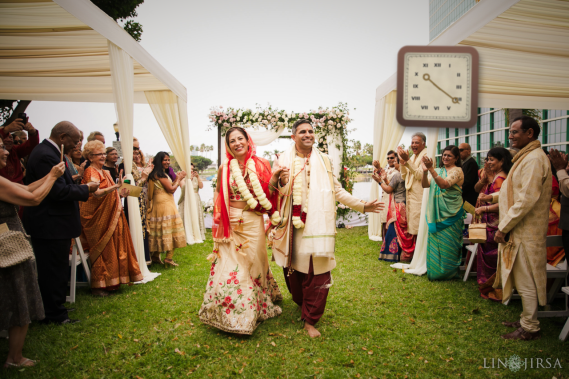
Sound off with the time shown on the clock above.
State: 10:21
